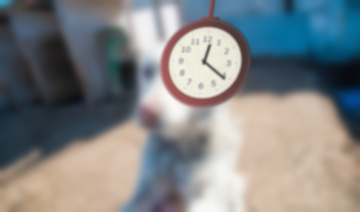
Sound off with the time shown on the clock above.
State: 12:21
